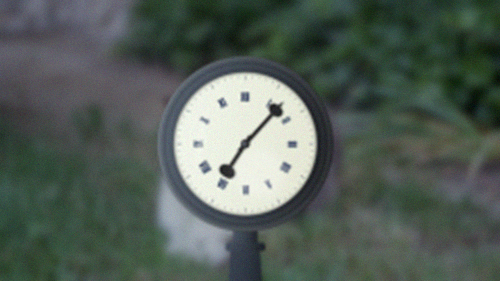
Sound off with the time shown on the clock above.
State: 7:07
